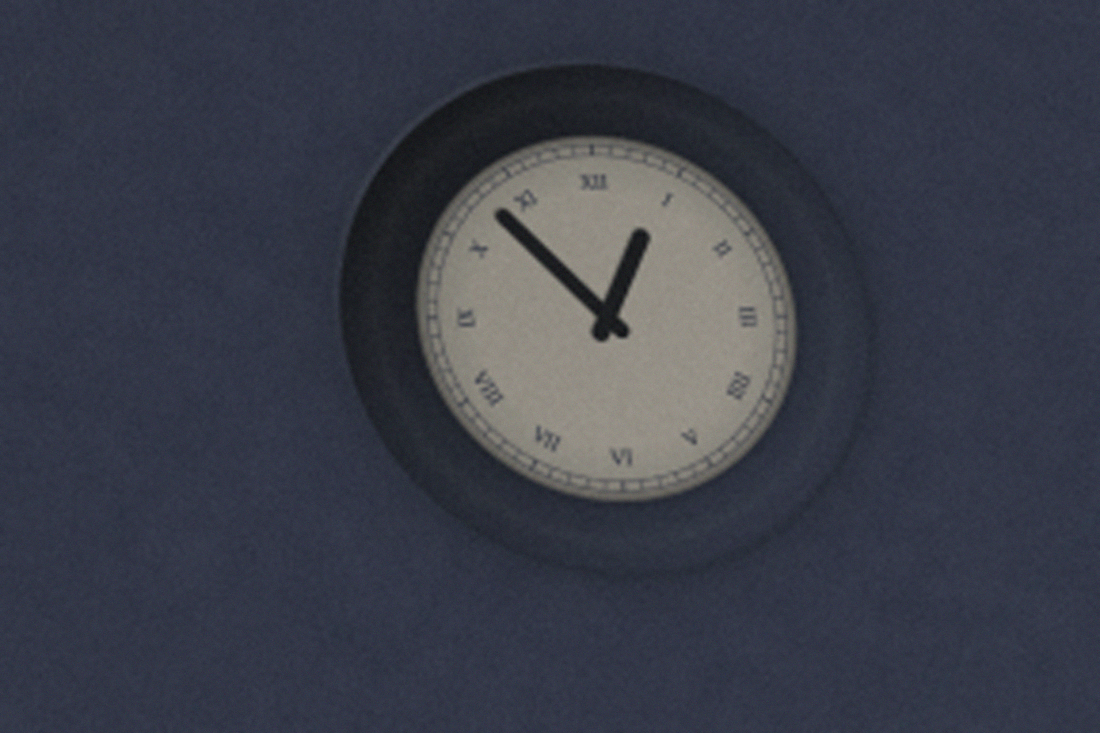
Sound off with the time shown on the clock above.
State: 12:53
